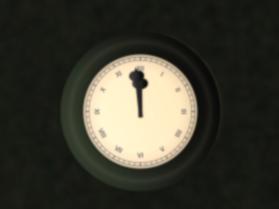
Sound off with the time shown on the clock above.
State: 11:59
